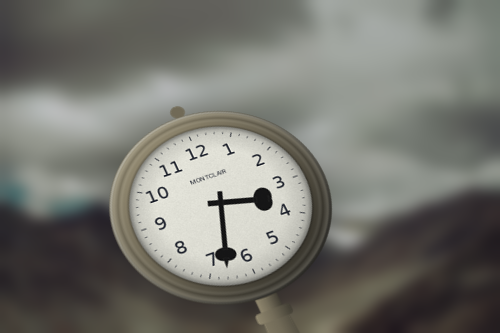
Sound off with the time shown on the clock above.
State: 3:33
